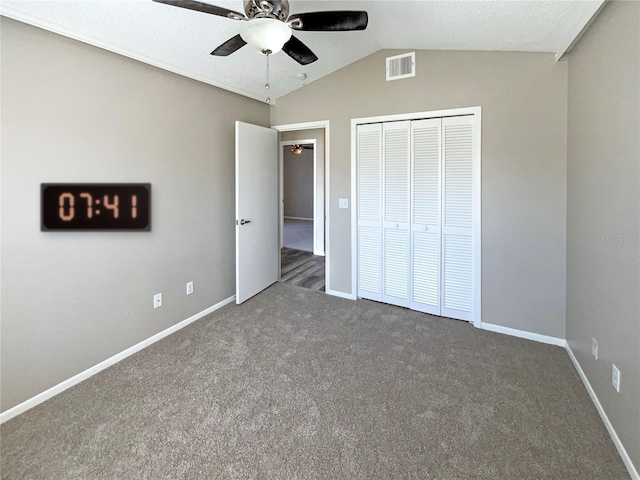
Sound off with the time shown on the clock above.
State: 7:41
